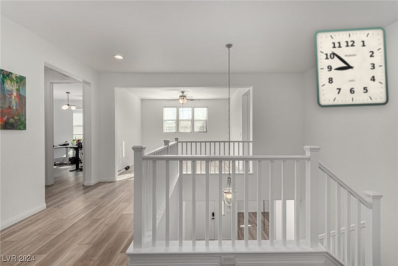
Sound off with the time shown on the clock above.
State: 8:52
